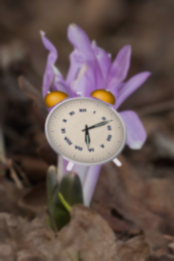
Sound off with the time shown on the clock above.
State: 6:12
